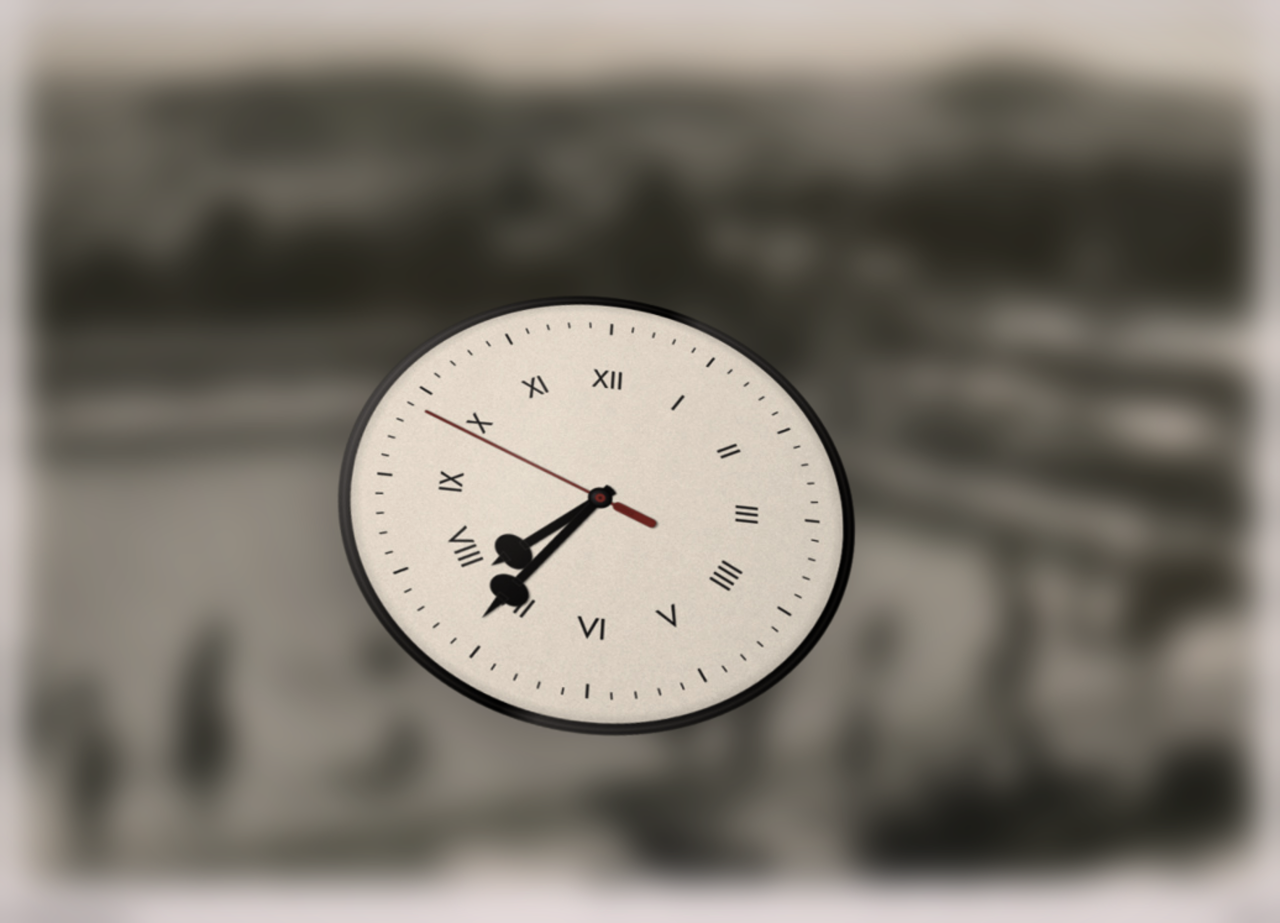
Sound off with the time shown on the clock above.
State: 7:35:49
